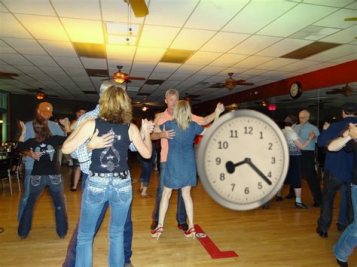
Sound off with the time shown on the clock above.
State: 8:22
